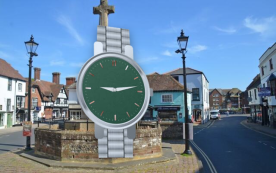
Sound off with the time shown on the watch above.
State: 9:13
